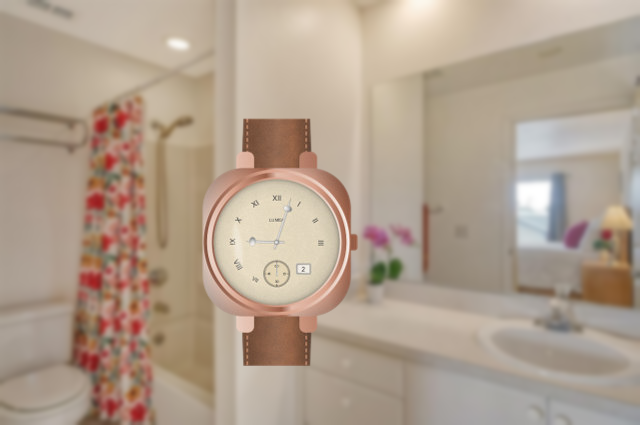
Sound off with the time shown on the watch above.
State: 9:03
